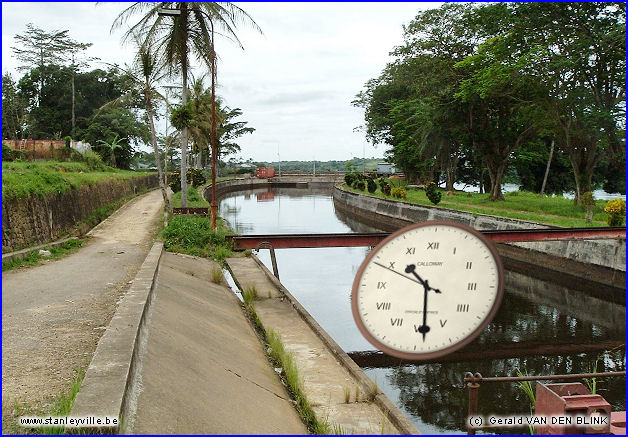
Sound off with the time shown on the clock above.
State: 10:28:49
